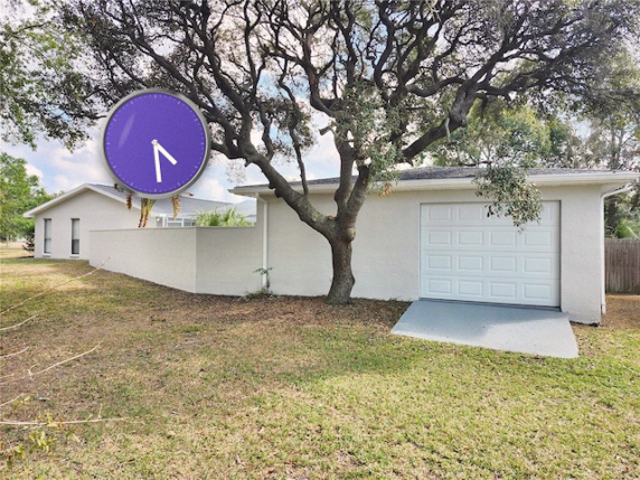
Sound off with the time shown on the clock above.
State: 4:29
